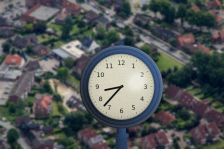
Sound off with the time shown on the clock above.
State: 8:37
